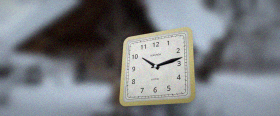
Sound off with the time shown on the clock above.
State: 10:13
